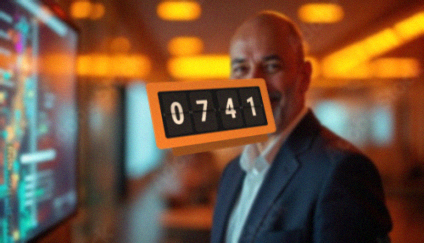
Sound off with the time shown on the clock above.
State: 7:41
